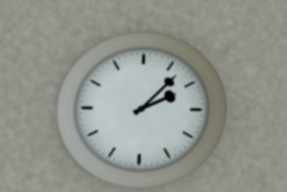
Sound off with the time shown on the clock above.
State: 2:07
